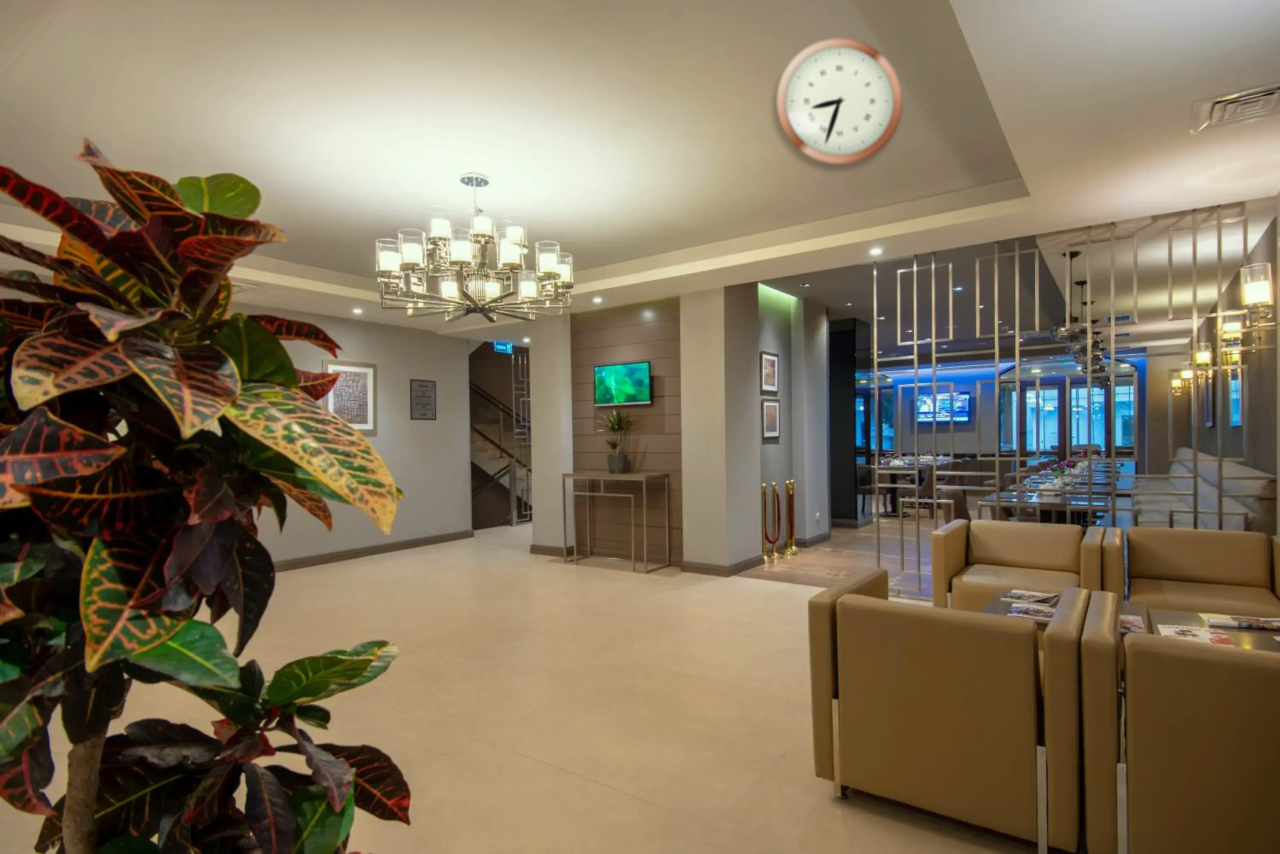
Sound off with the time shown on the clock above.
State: 8:33
